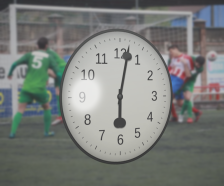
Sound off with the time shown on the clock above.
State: 6:02
